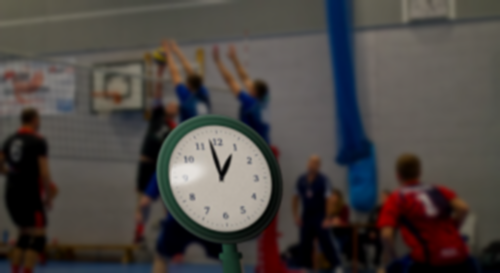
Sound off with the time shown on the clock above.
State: 12:58
